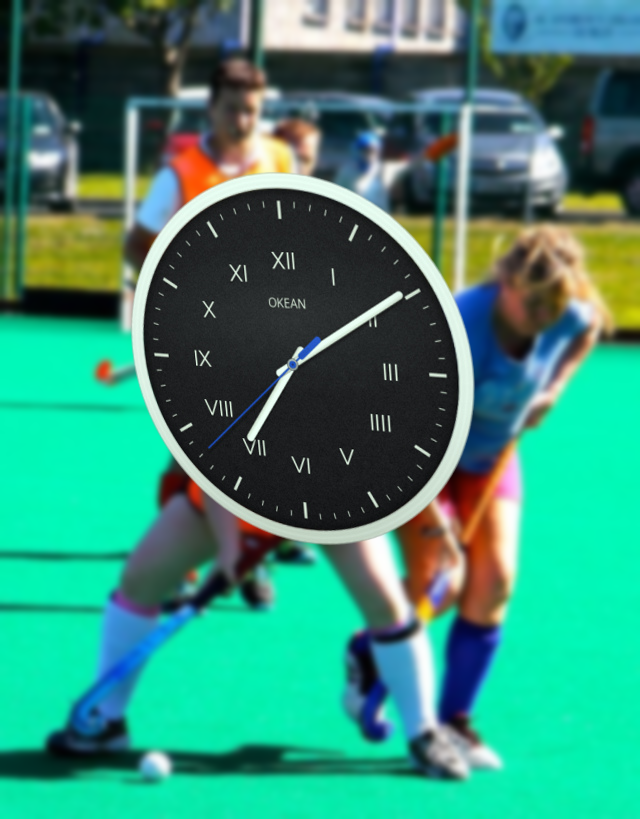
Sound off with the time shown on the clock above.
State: 7:09:38
